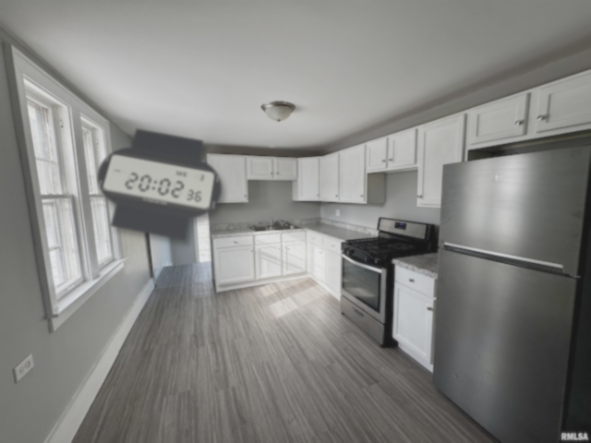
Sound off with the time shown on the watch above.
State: 20:02:36
